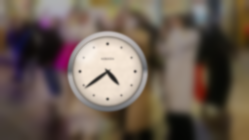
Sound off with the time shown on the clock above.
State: 4:39
